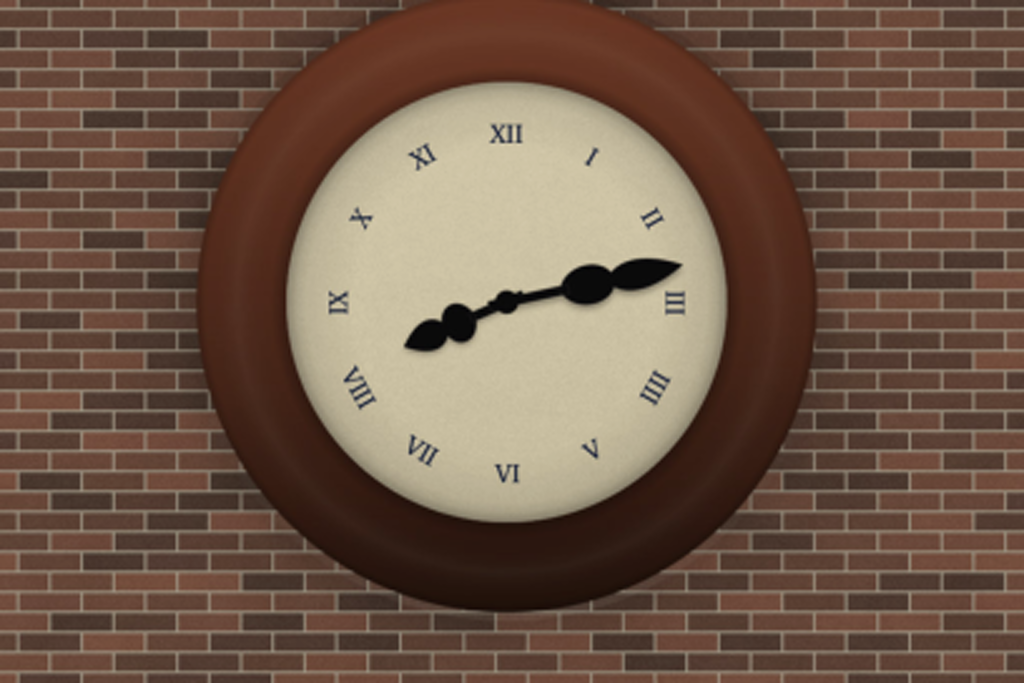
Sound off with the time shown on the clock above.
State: 8:13
